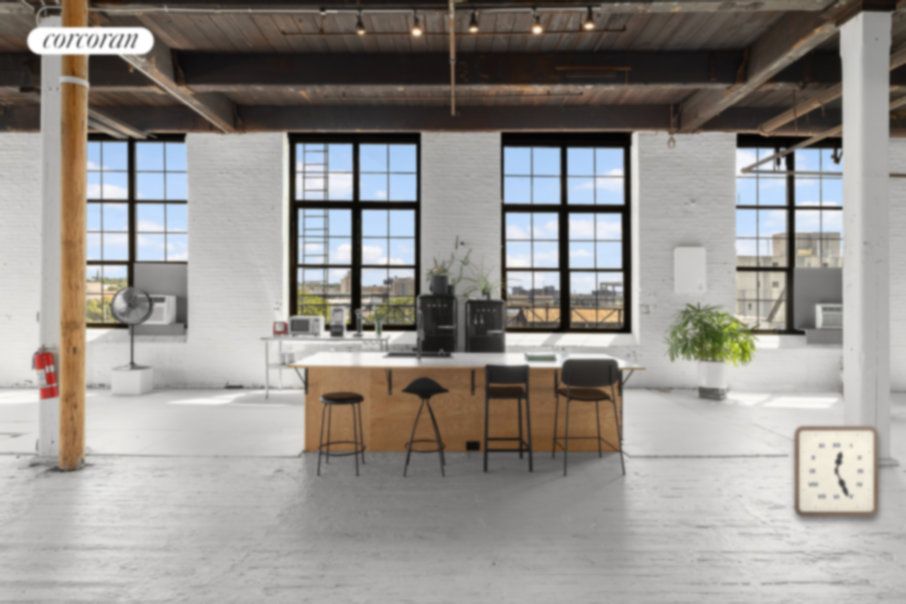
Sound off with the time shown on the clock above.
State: 12:26
